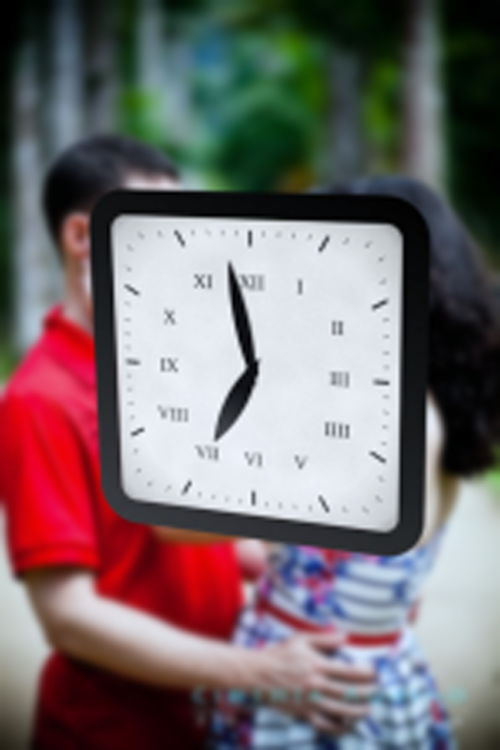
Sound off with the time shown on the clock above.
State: 6:58
